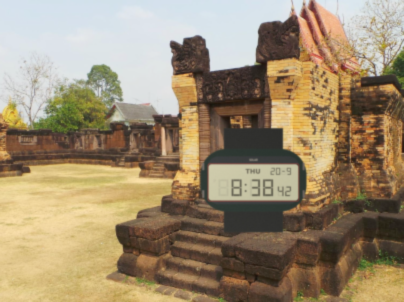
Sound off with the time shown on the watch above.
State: 8:38:42
